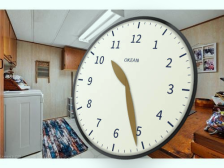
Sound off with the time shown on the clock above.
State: 10:26
